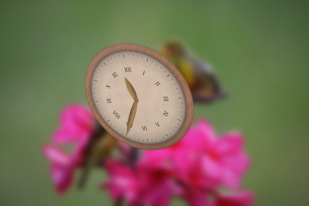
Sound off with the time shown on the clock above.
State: 11:35
